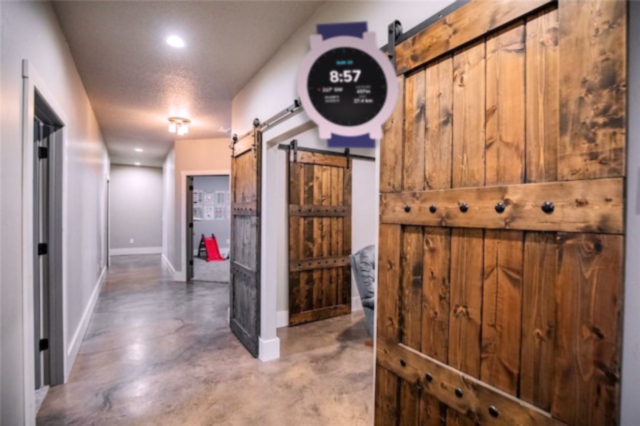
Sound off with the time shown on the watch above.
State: 8:57
